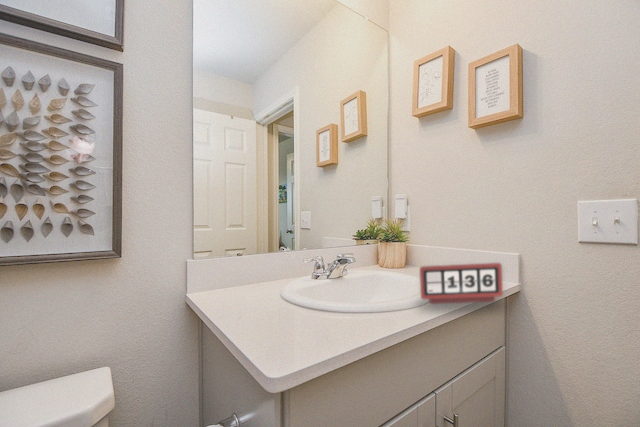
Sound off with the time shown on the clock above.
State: 1:36
